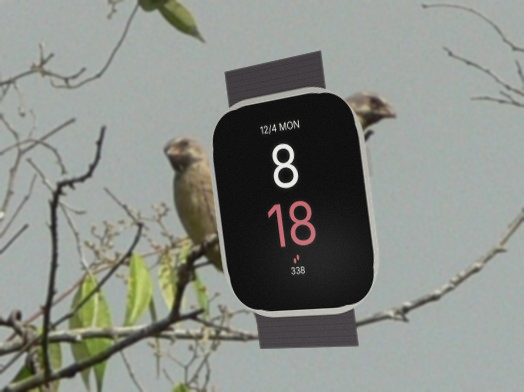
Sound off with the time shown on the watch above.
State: 8:18
